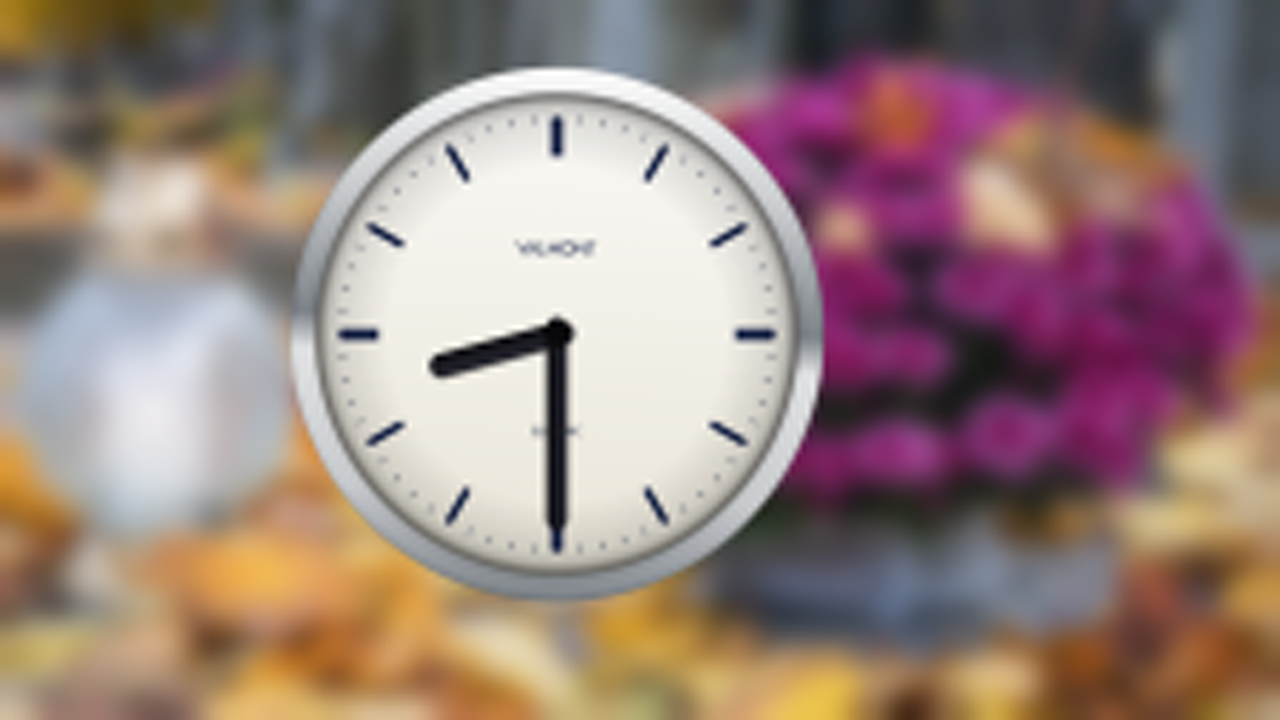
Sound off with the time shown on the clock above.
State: 8:30
